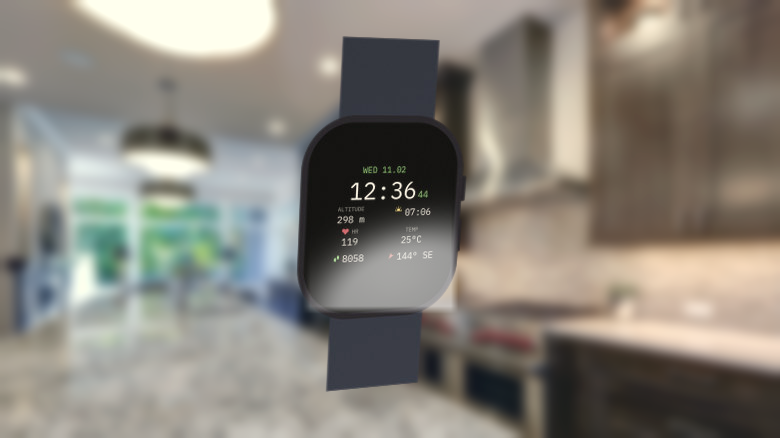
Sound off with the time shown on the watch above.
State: 12:36:44
